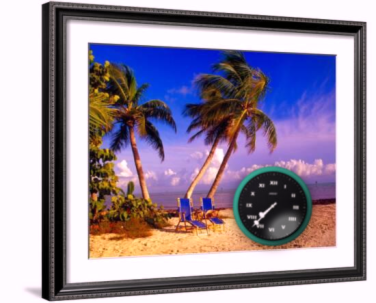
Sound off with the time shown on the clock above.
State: 7:37
